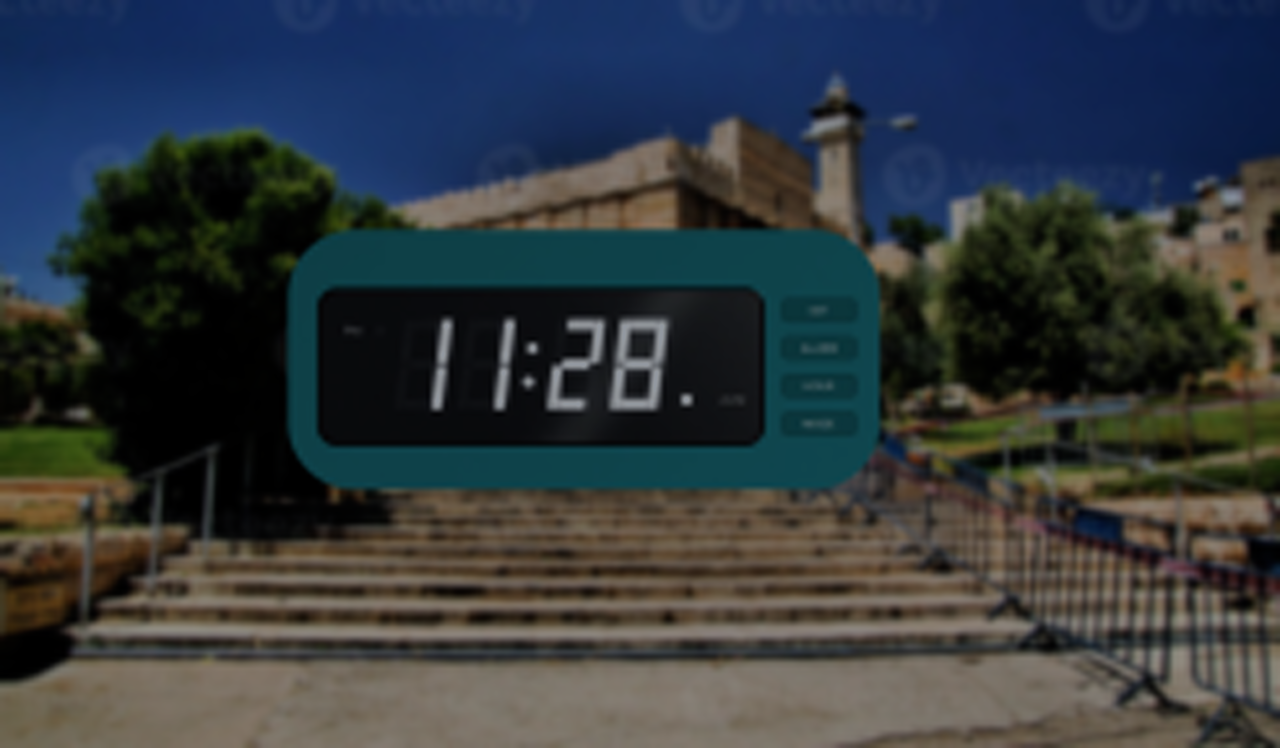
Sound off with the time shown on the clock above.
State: 11:28
